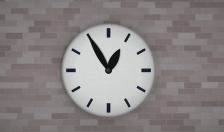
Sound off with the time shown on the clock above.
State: 12:55
